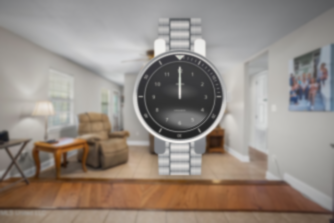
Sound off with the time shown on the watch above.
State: 12:00
